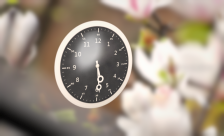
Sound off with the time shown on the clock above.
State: 5:29
